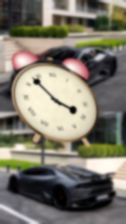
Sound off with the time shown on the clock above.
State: 3:53
